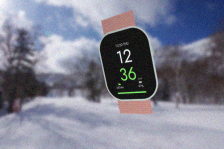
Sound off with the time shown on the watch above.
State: 12:36
